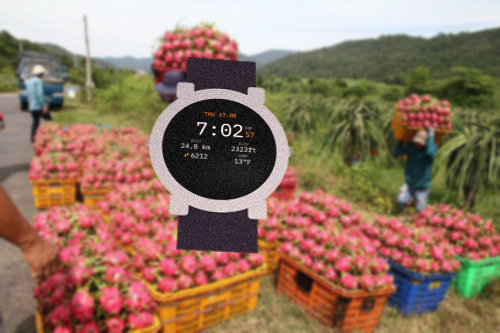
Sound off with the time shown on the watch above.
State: 7:02:57
